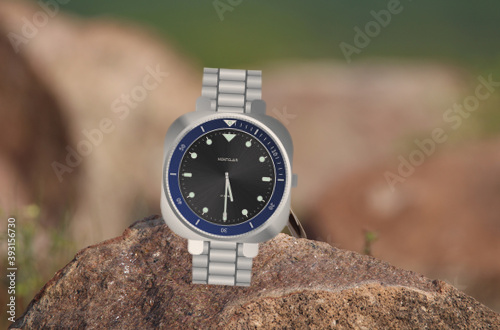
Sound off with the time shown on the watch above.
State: 5:30
